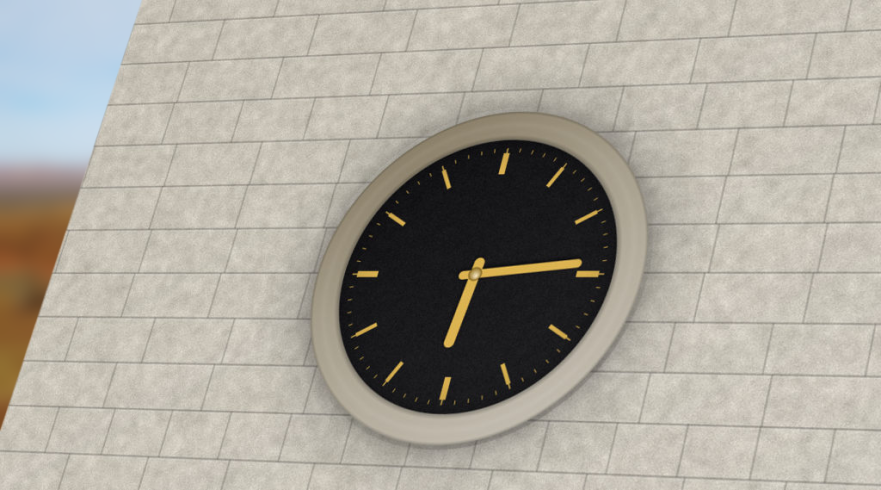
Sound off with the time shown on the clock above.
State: 6:14
